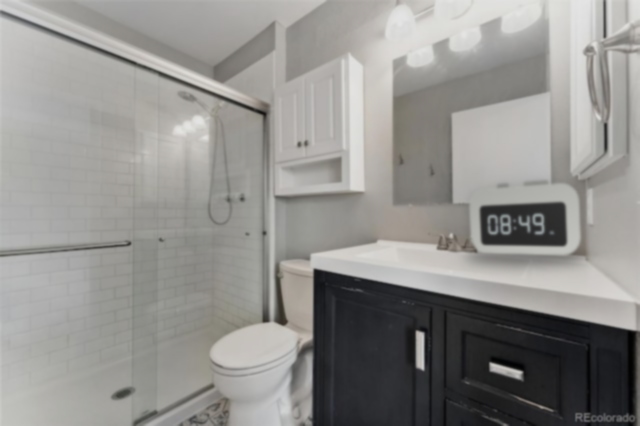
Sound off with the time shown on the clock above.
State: 8:49
